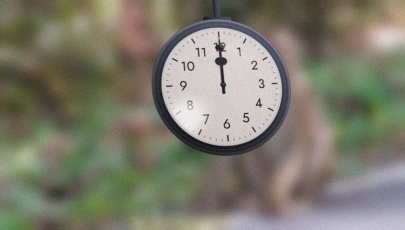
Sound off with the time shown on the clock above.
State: 12:00
